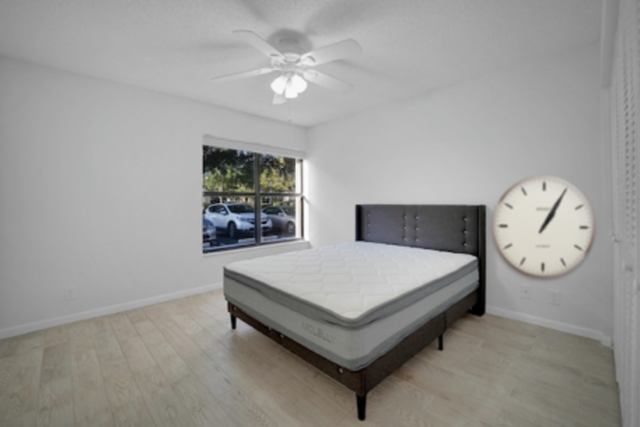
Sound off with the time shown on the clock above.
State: 1:05
